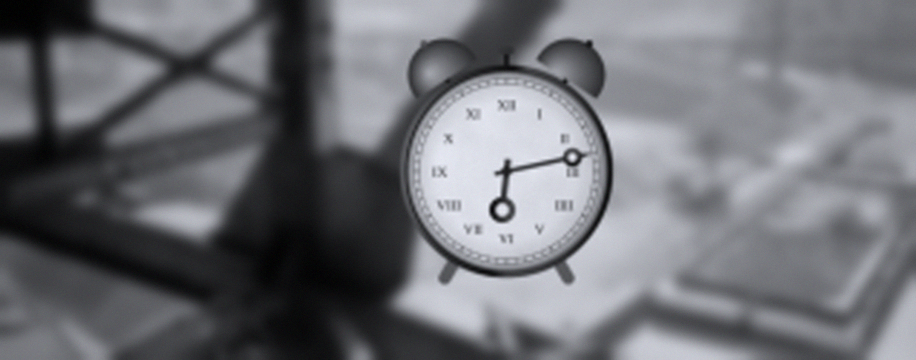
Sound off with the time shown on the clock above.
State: 6:13
